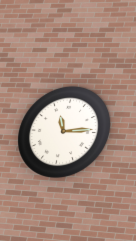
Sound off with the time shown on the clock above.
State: 11:14
